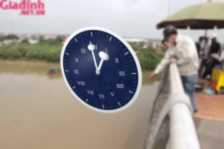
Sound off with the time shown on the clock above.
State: 12:59
